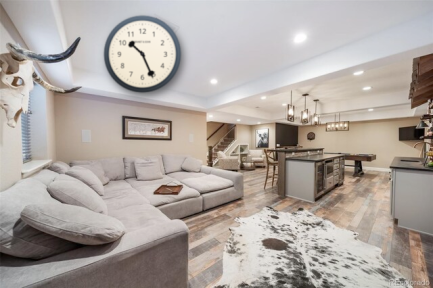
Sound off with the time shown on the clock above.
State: 10:26
